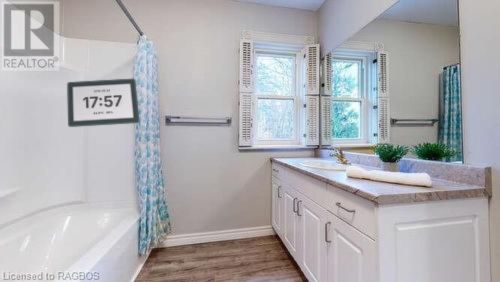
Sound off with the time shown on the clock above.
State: 17:57
